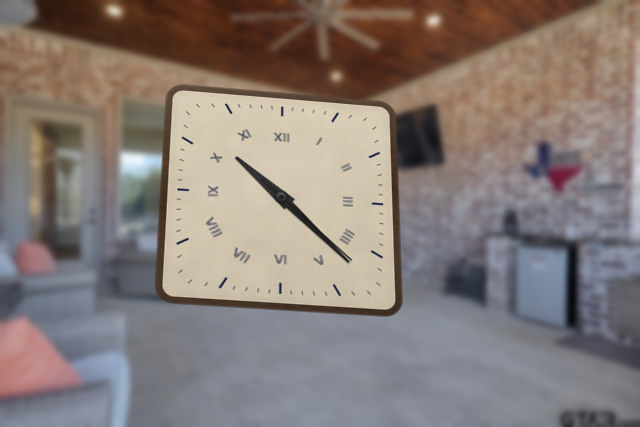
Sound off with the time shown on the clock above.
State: 10:22:22
